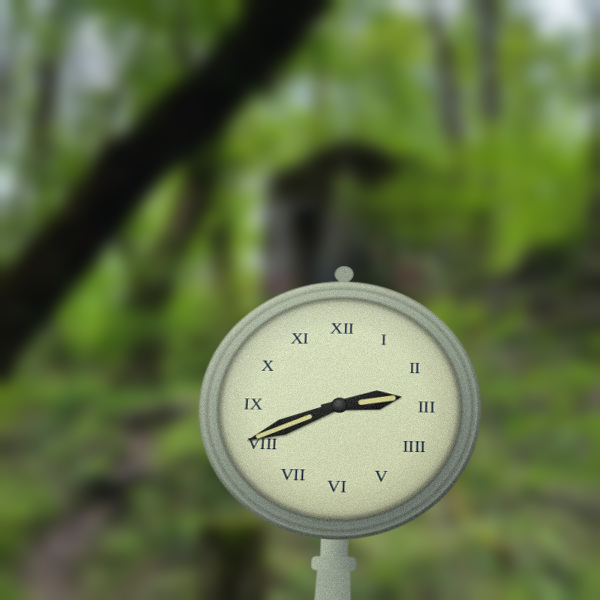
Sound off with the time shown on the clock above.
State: 2:41
